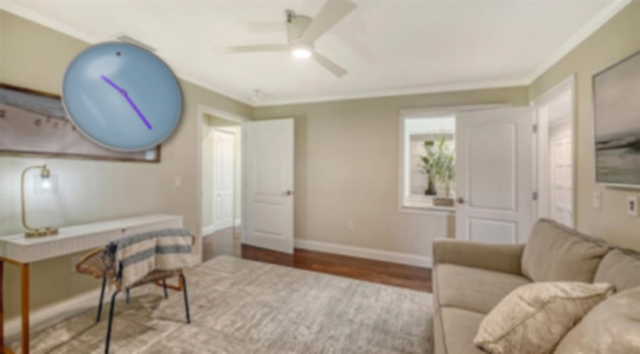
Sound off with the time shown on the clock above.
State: 10:25
